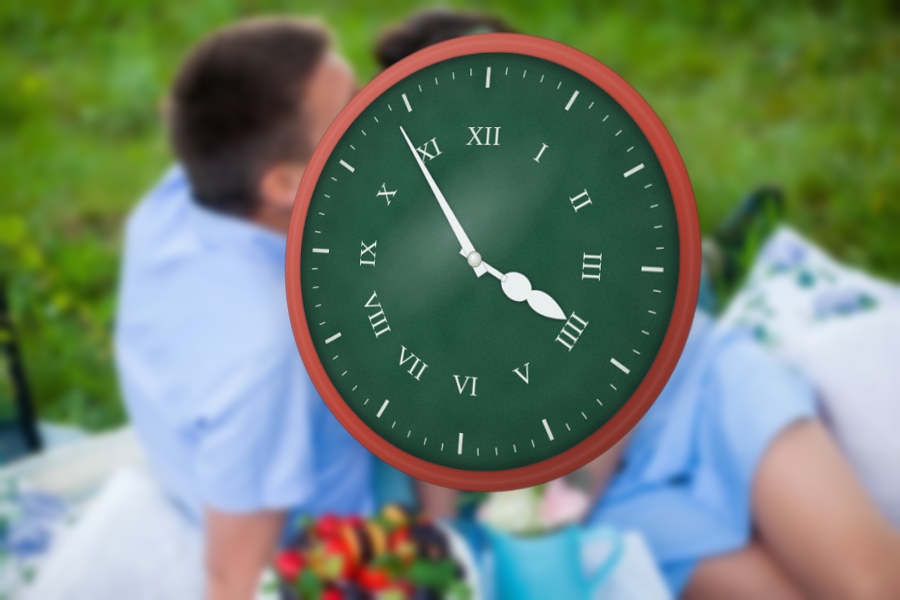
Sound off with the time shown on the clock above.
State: 3:54
